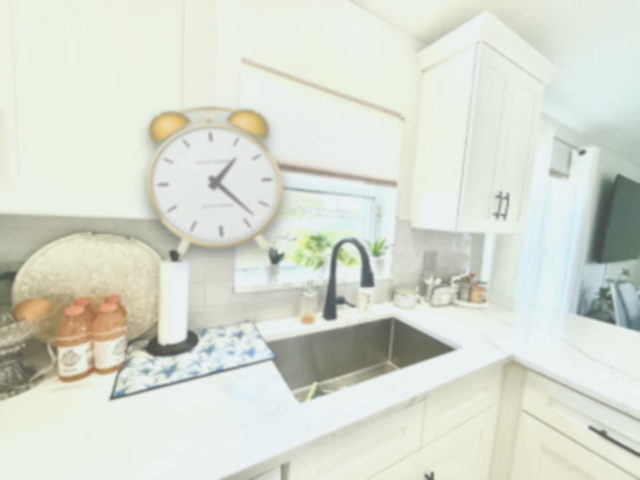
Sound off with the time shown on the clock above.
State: 1:23
